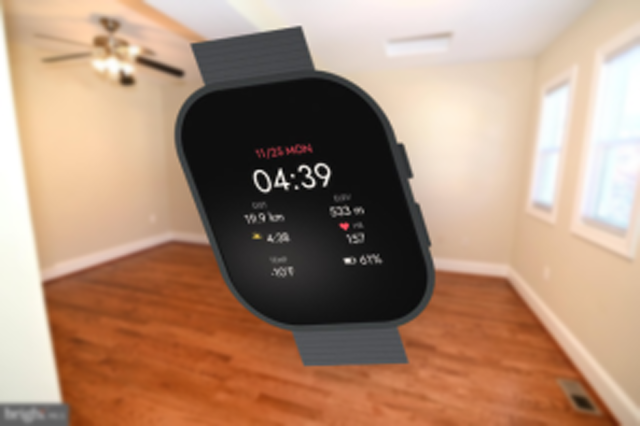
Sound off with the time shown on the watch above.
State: 4:39
